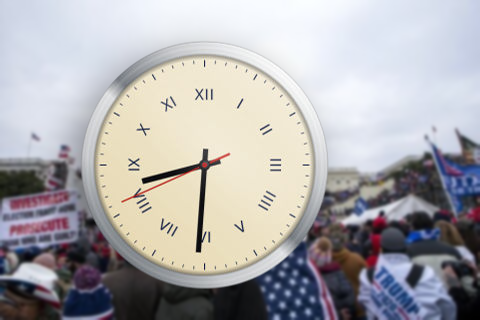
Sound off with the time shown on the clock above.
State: 8:30:41
